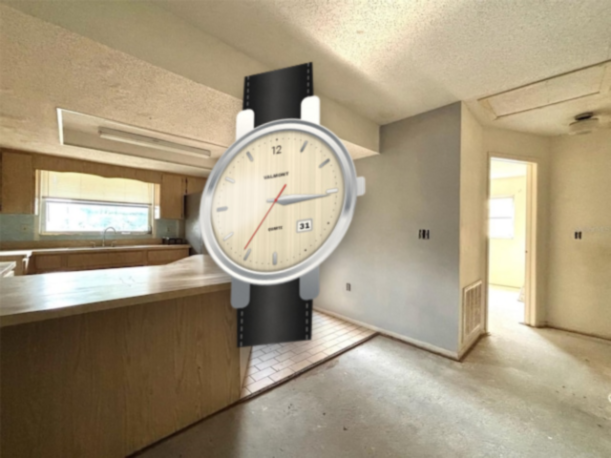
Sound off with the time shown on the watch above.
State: 3:15:36
